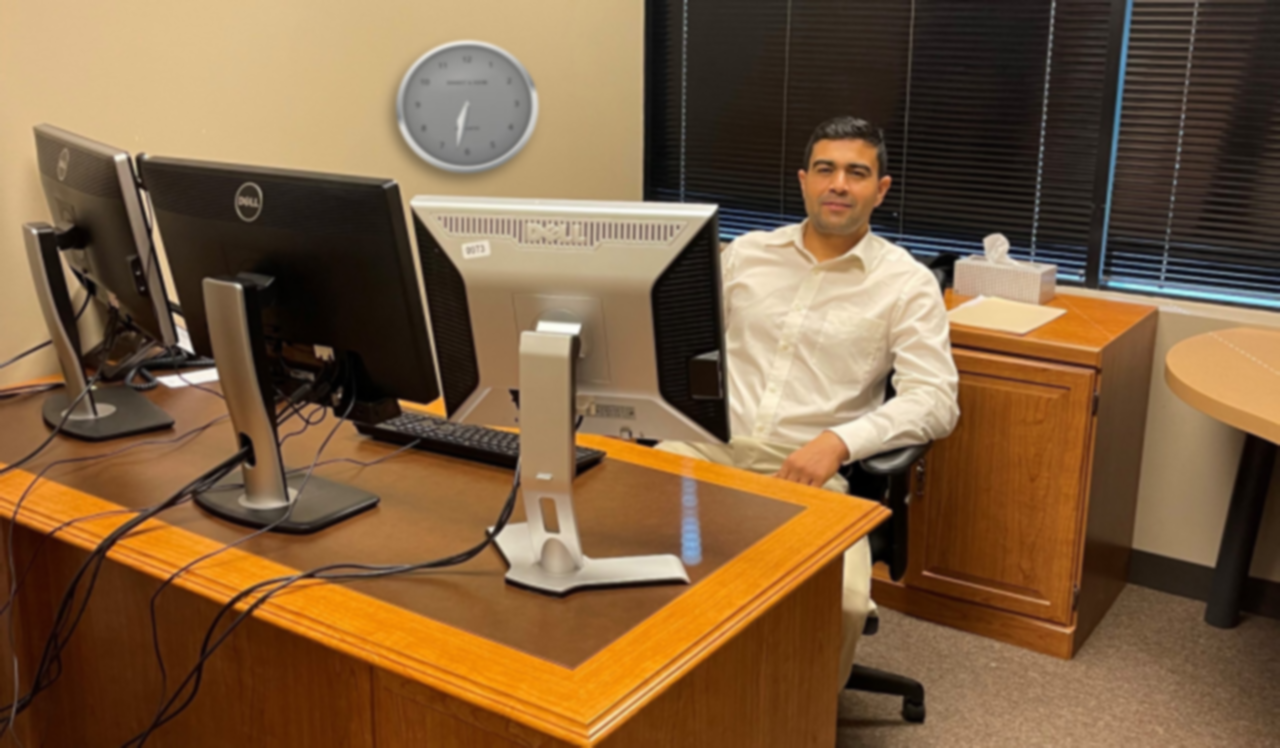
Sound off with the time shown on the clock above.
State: 6:32
